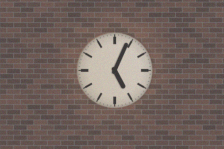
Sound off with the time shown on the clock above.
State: 5:04
